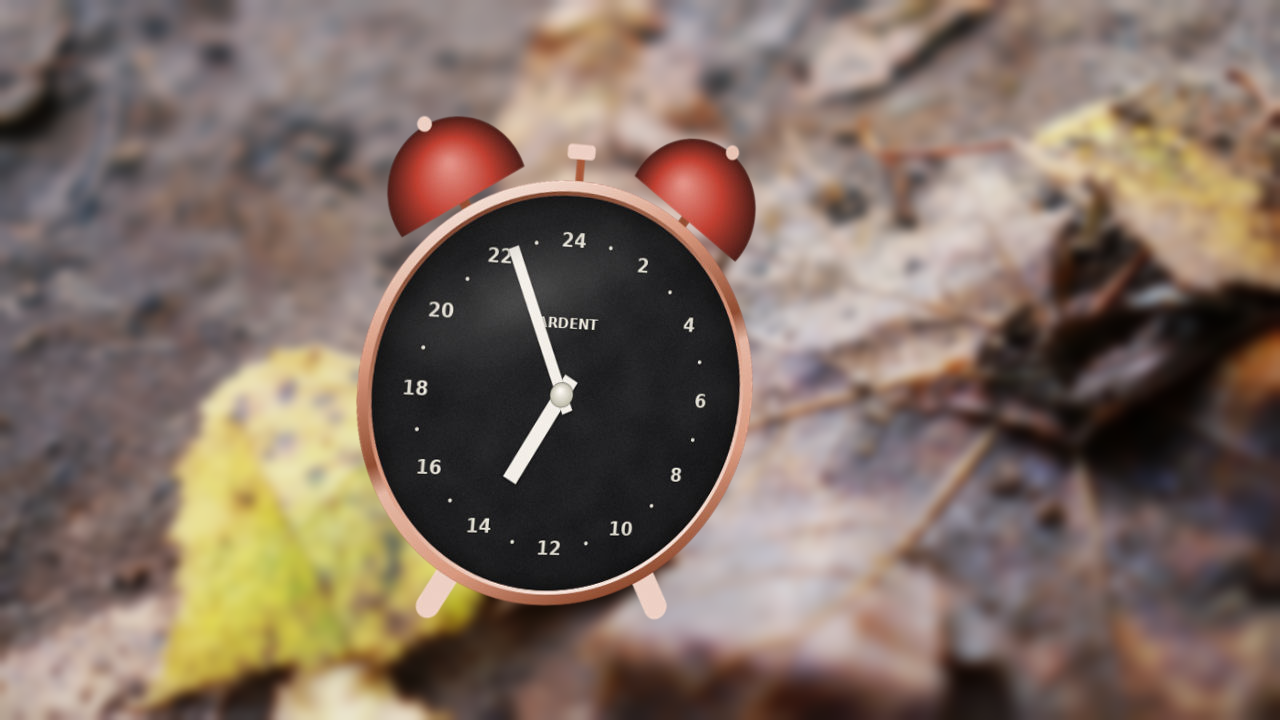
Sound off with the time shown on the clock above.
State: 13:56
